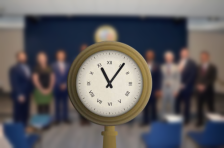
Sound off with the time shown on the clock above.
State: 11:06
